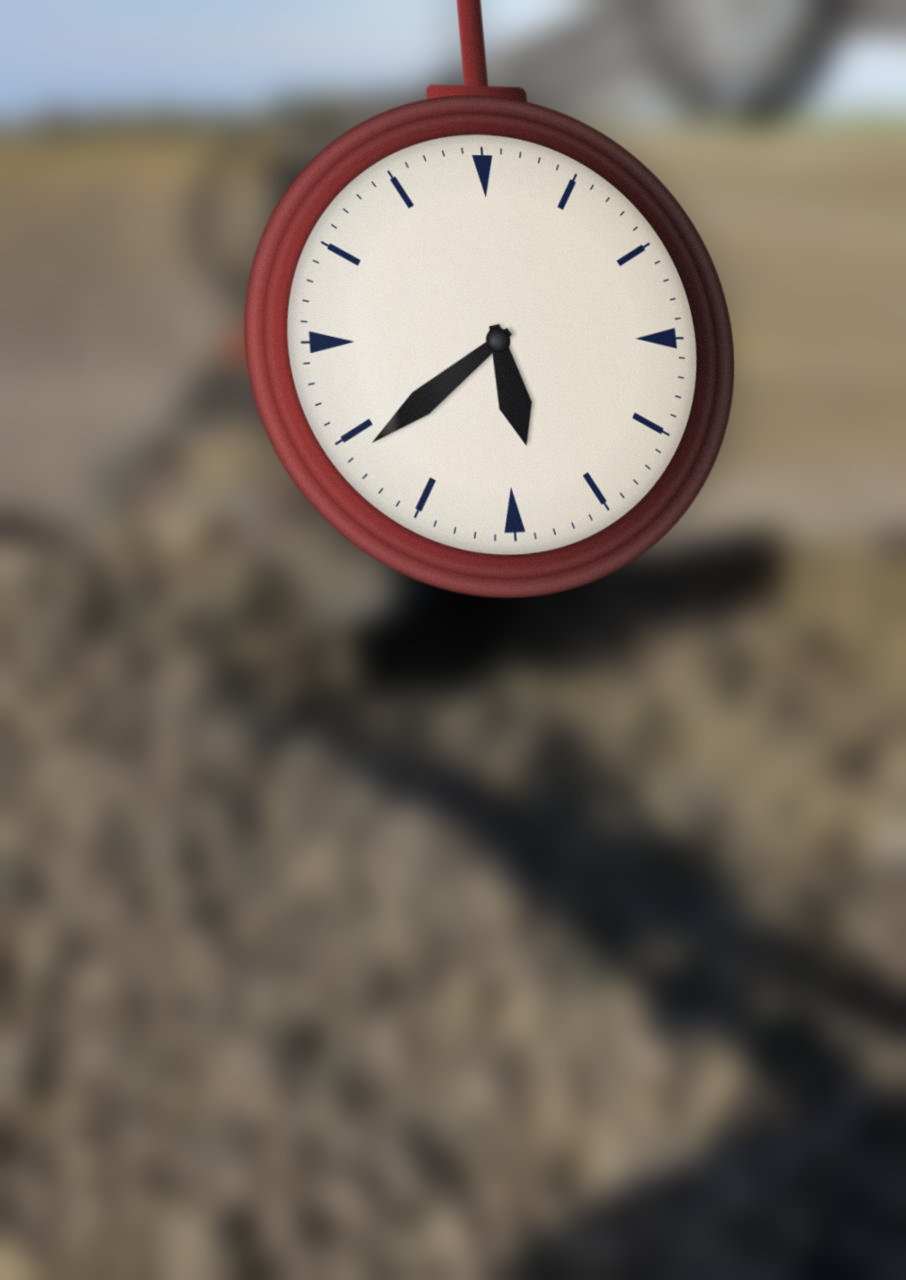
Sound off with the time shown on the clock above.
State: 5:39
